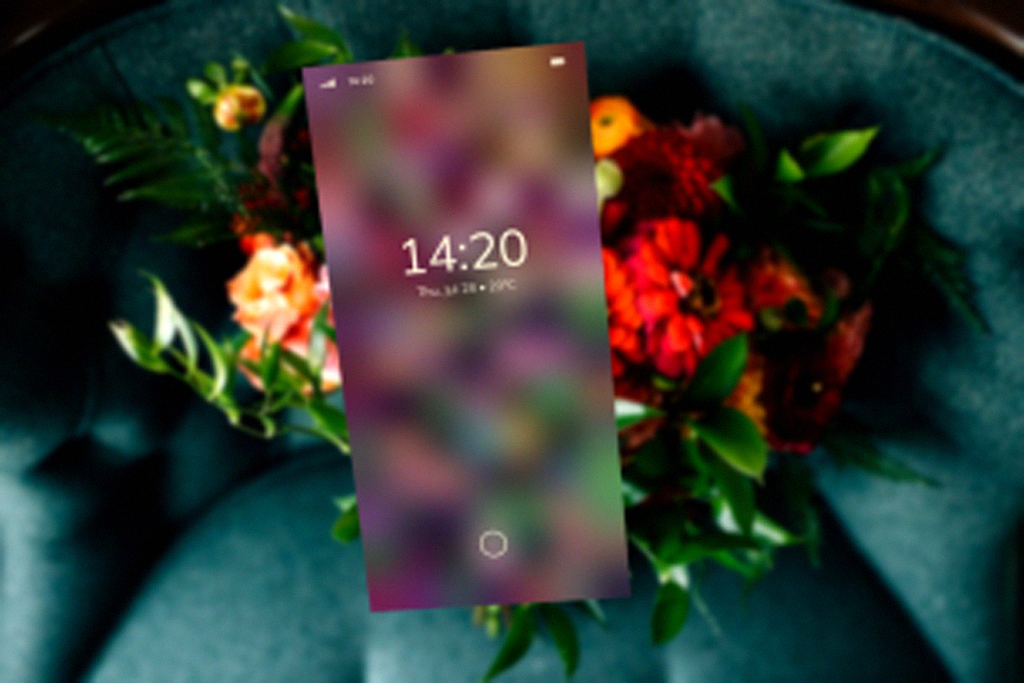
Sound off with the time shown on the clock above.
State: 14:20
